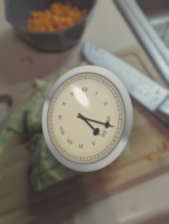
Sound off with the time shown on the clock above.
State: 4:17
